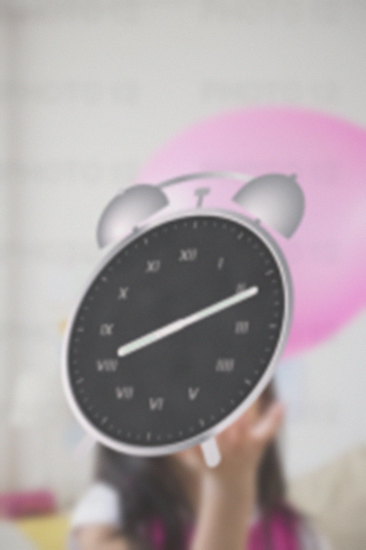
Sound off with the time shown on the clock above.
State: 8:11
